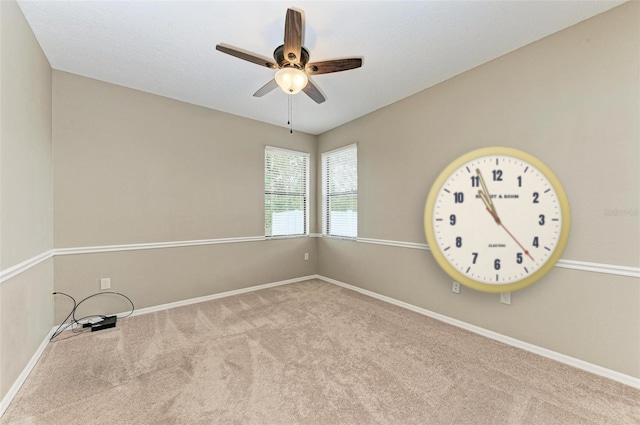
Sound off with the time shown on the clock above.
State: 10:56:23
